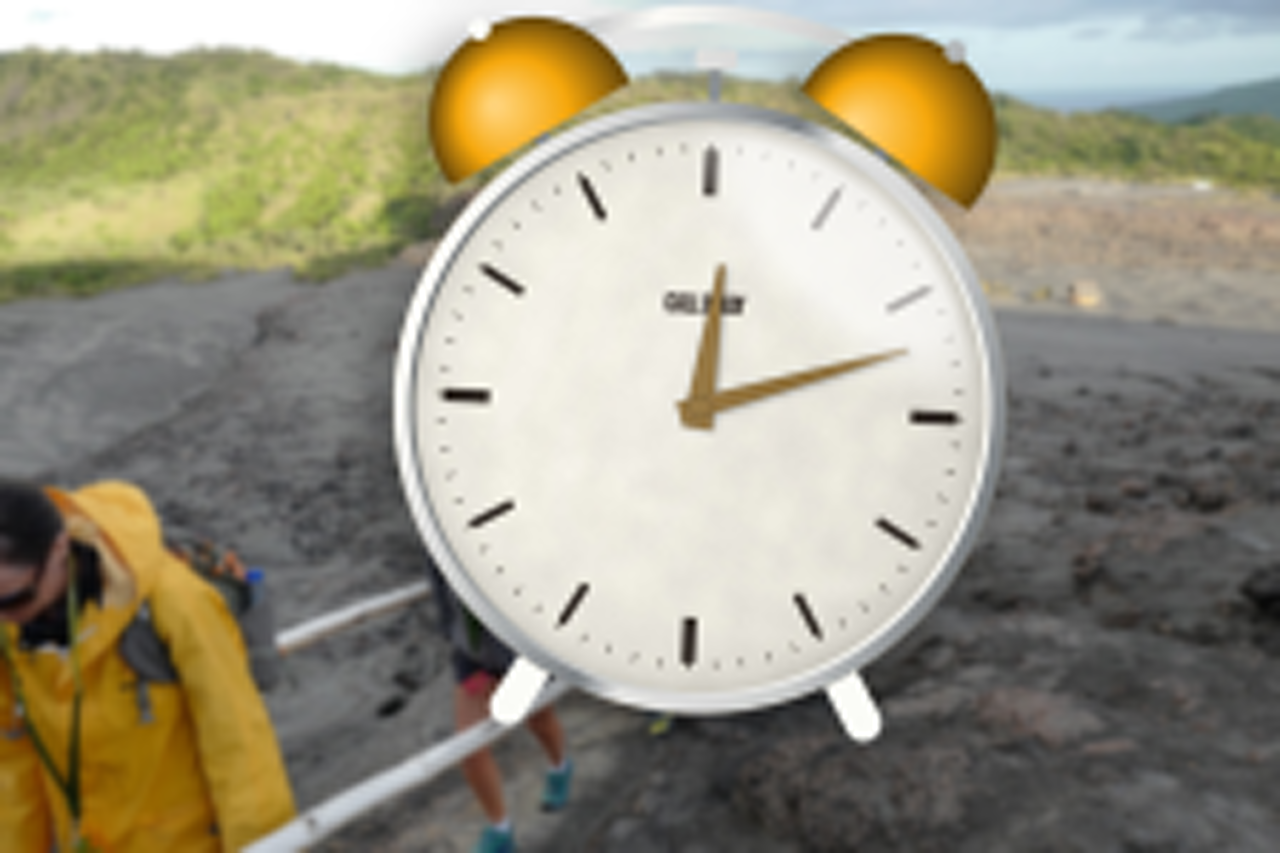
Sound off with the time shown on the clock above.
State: 12:12
